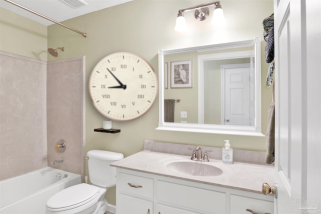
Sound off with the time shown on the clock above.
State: 8:53
